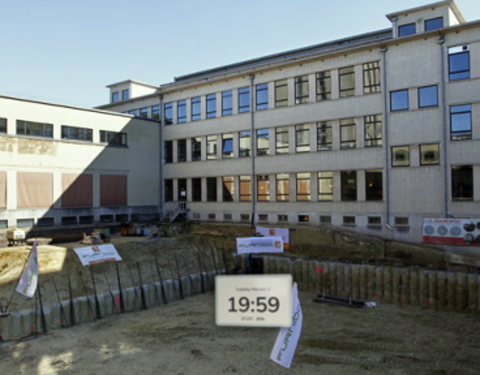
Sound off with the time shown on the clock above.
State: 19:59
